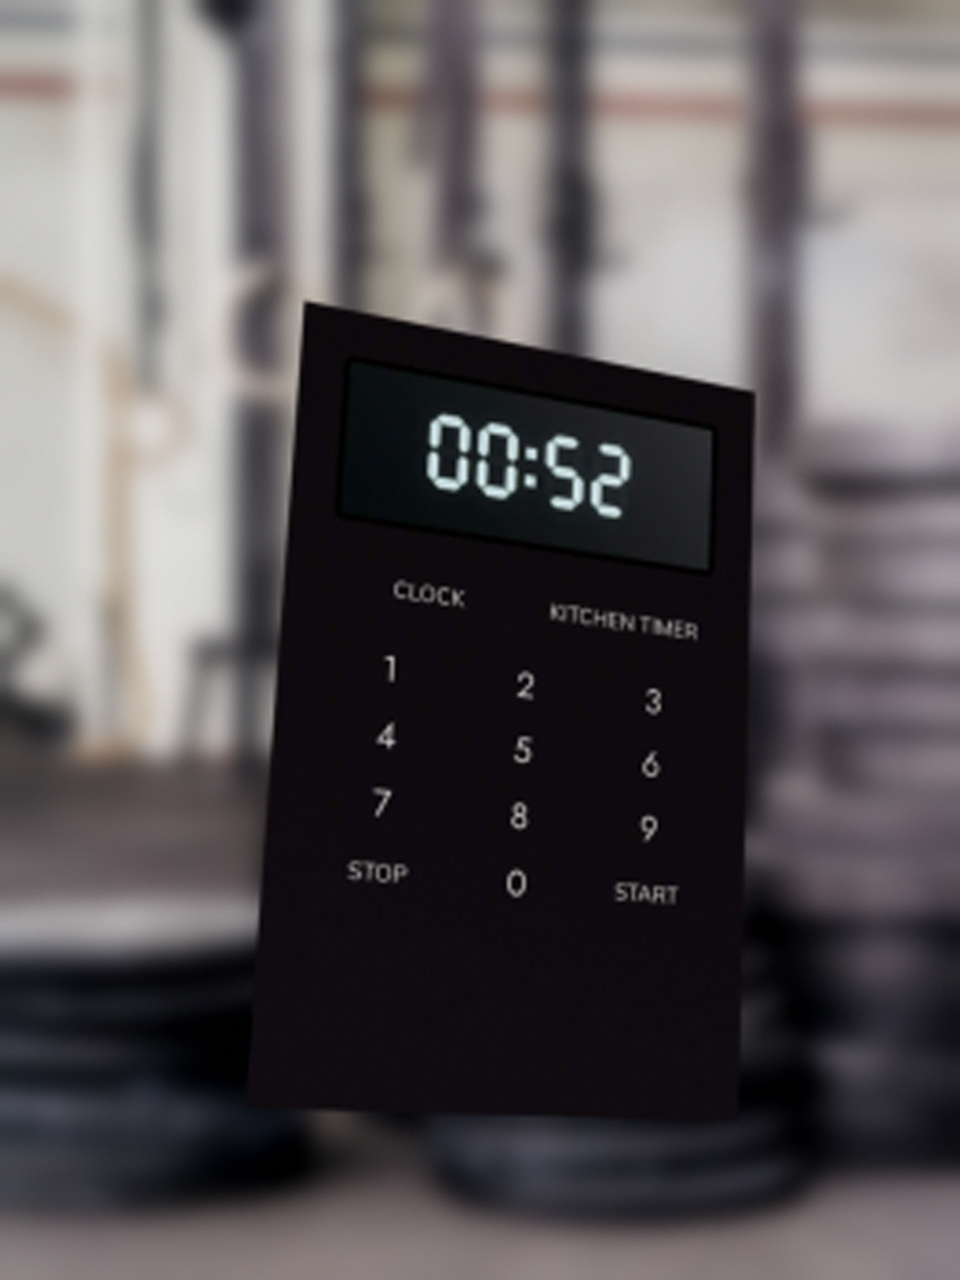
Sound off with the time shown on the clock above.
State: 0:52
